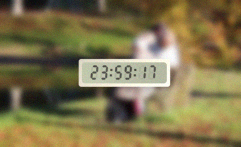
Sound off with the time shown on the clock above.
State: 23:59:17
